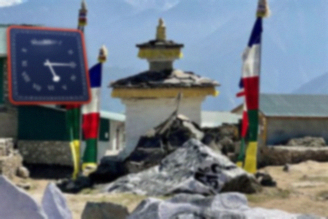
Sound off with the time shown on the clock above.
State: 5:15
